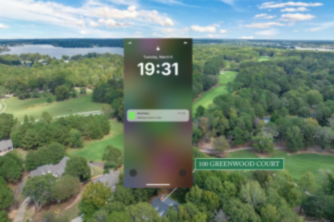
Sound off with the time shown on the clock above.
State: 19:31
